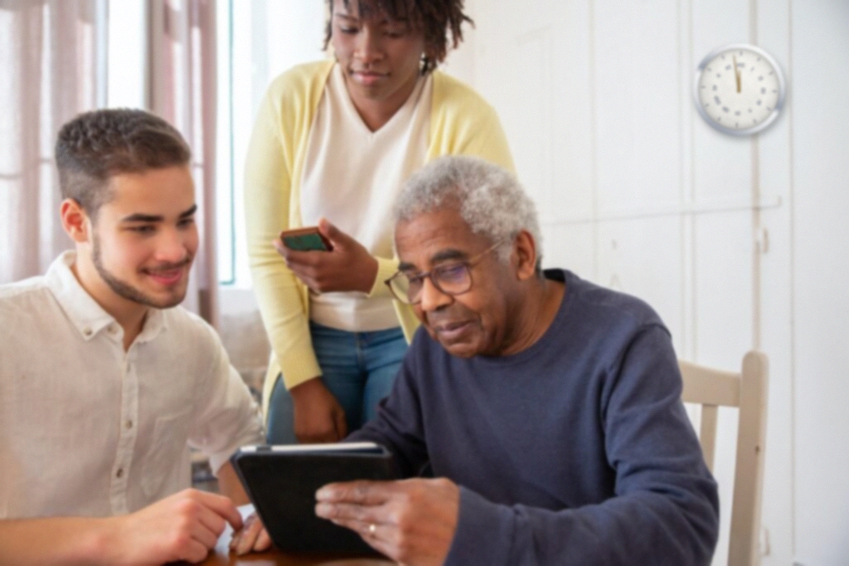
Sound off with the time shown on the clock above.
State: 11:58
